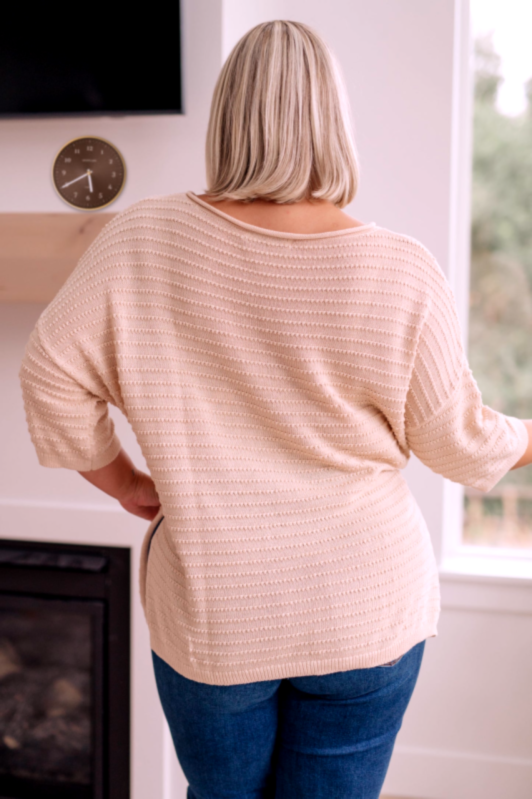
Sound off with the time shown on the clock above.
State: 5:40
